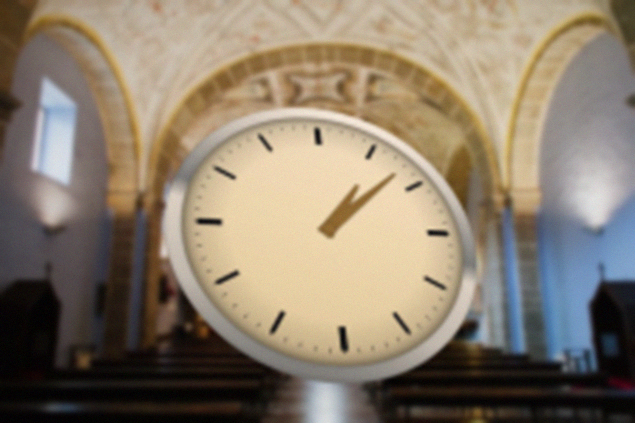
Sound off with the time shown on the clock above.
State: 1:08
